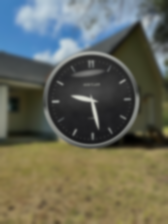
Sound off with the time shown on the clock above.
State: 9:28
